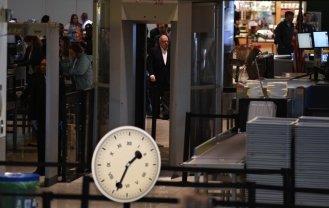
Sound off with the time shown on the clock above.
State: 1:34
